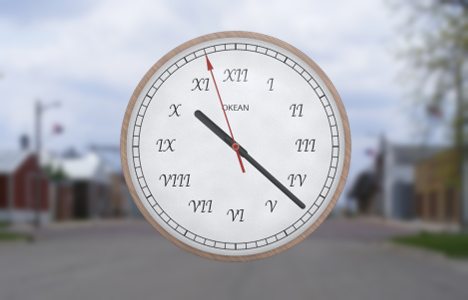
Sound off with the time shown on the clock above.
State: 10:21:57
